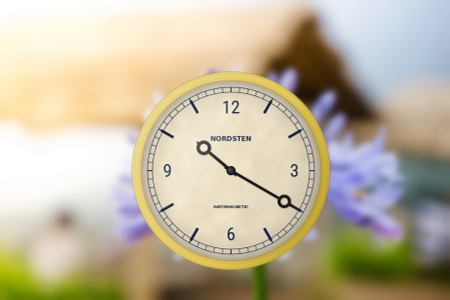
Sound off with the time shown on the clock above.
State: 10:20
